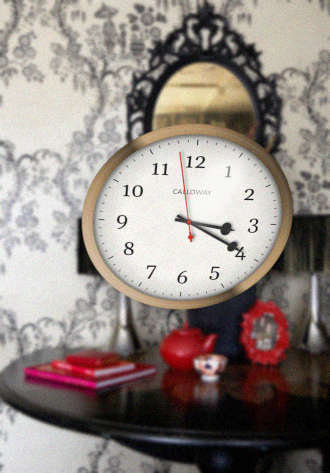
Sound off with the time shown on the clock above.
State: 3:19:58
